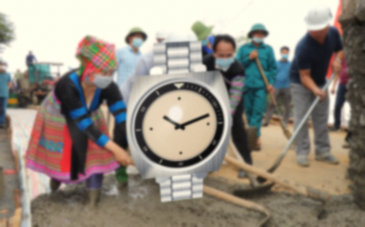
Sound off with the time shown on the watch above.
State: 10:12
